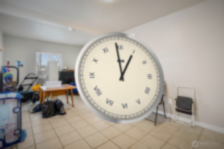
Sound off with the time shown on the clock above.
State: 12:59
